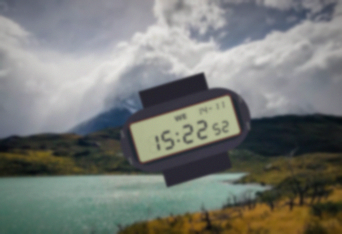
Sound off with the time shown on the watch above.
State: 15:22:52
